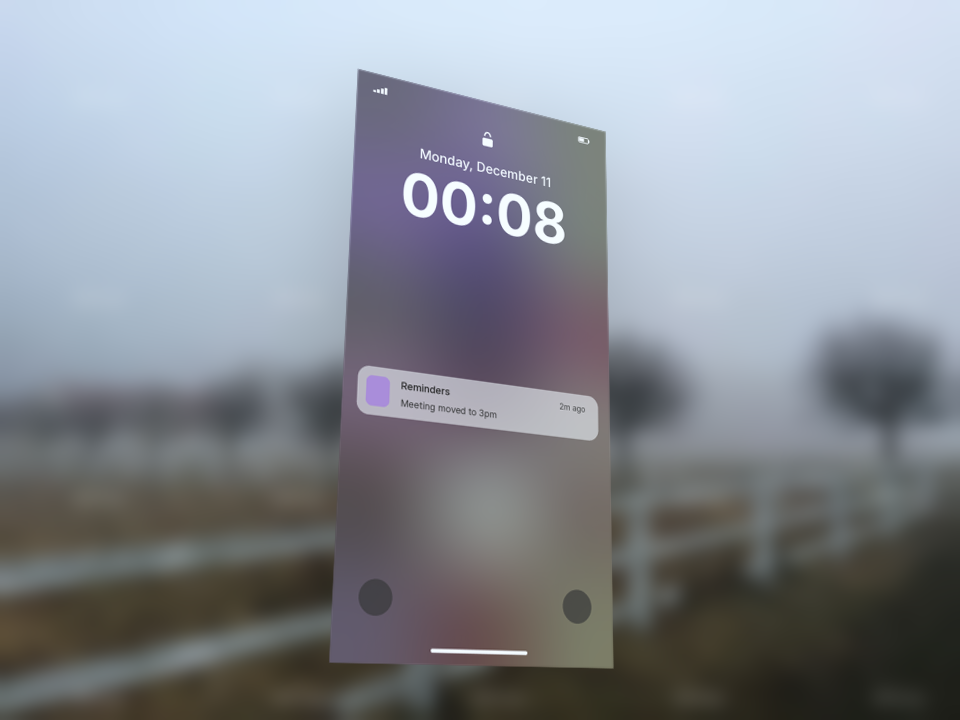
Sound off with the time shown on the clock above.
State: 0:08
